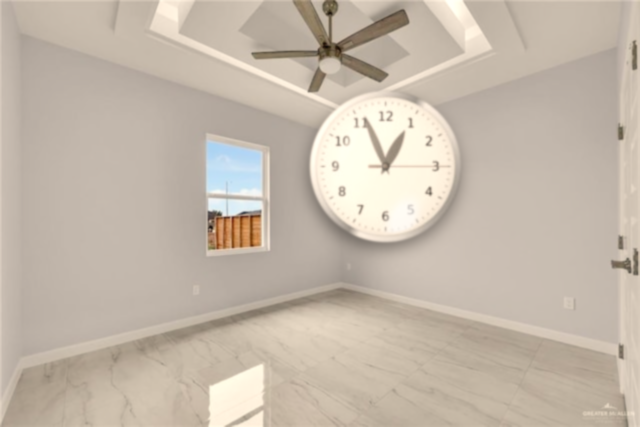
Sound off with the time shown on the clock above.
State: 12:56:15
